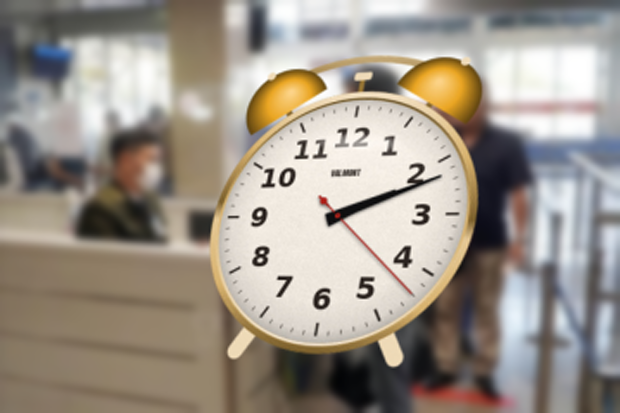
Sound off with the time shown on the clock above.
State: 2:11:22
